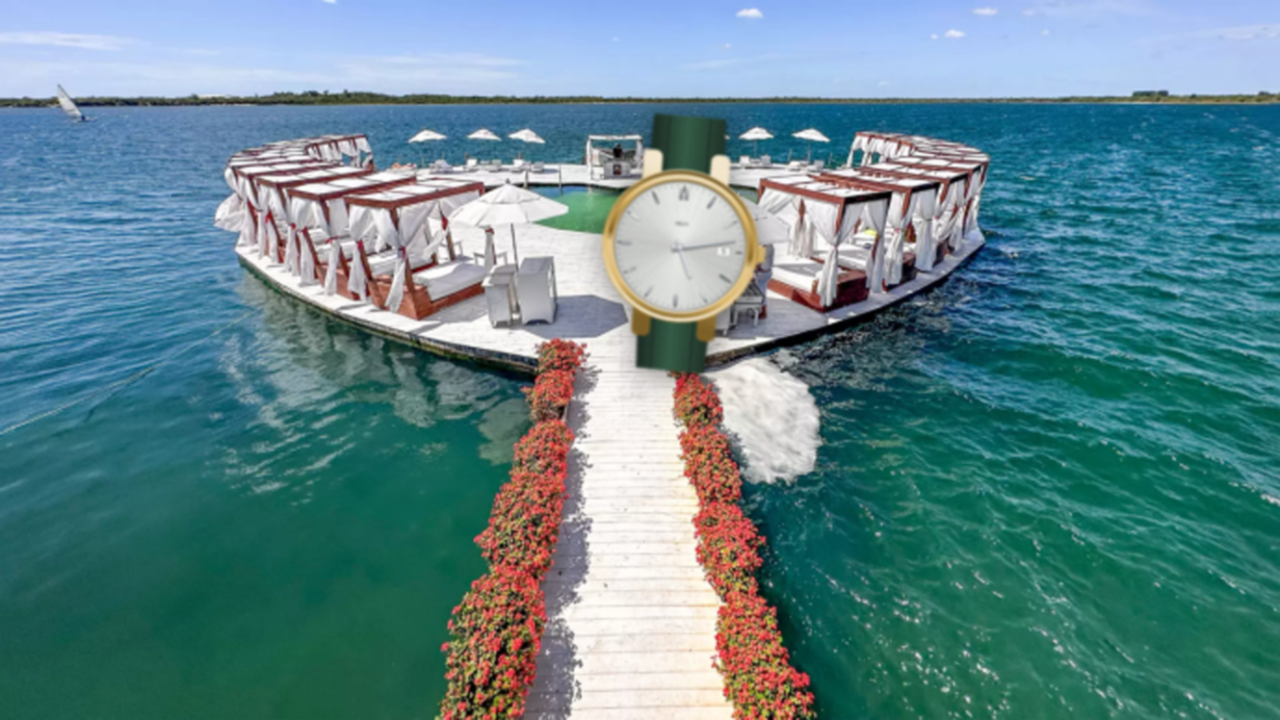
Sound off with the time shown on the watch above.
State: 5:13
